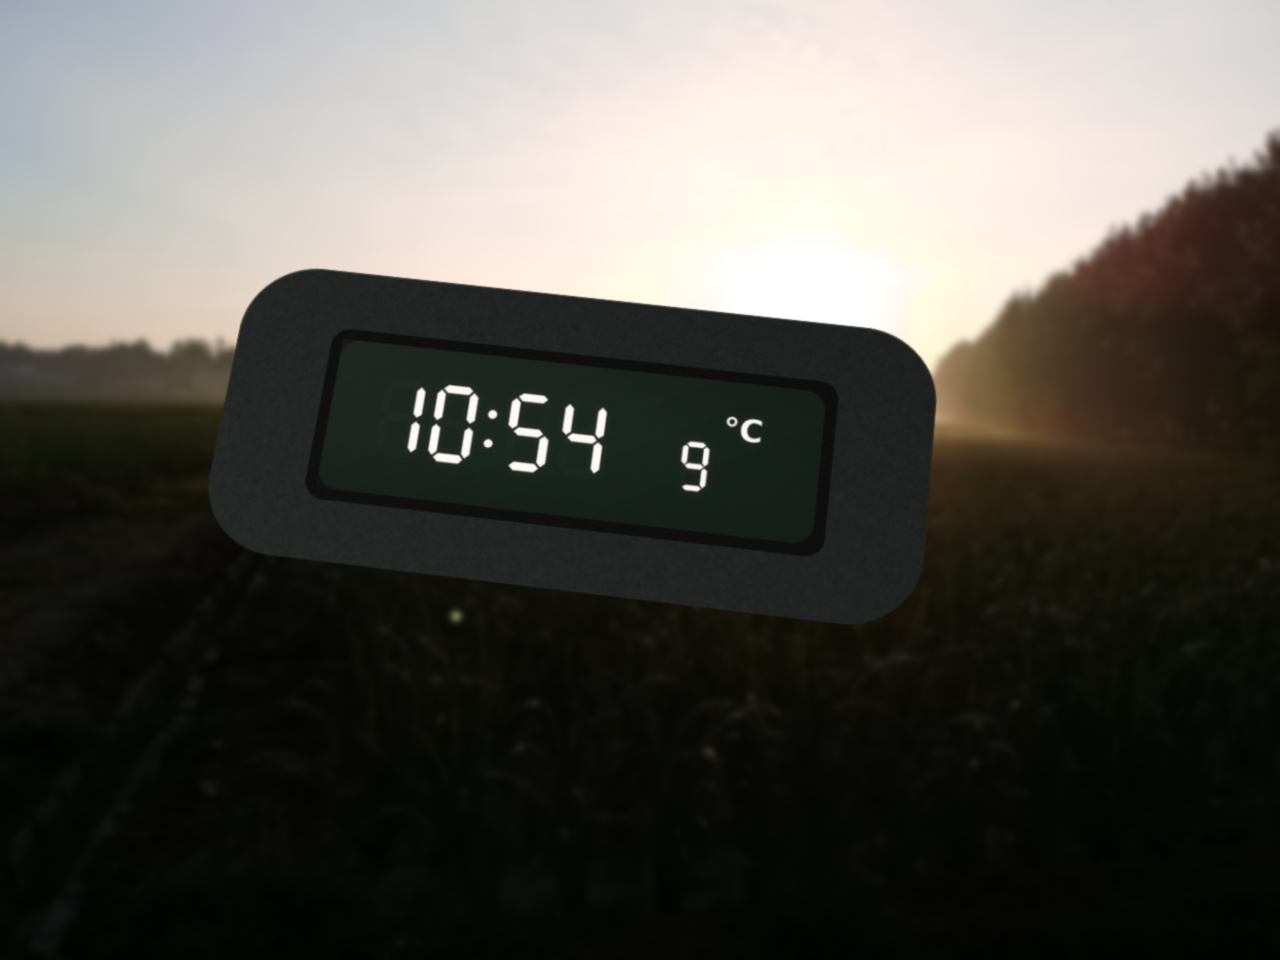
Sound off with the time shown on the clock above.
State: 10:54
